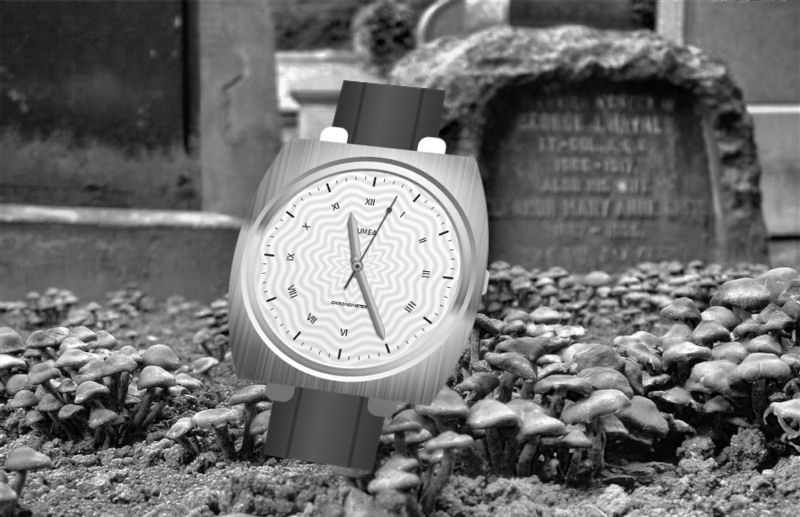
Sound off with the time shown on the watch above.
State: 11:25:03
